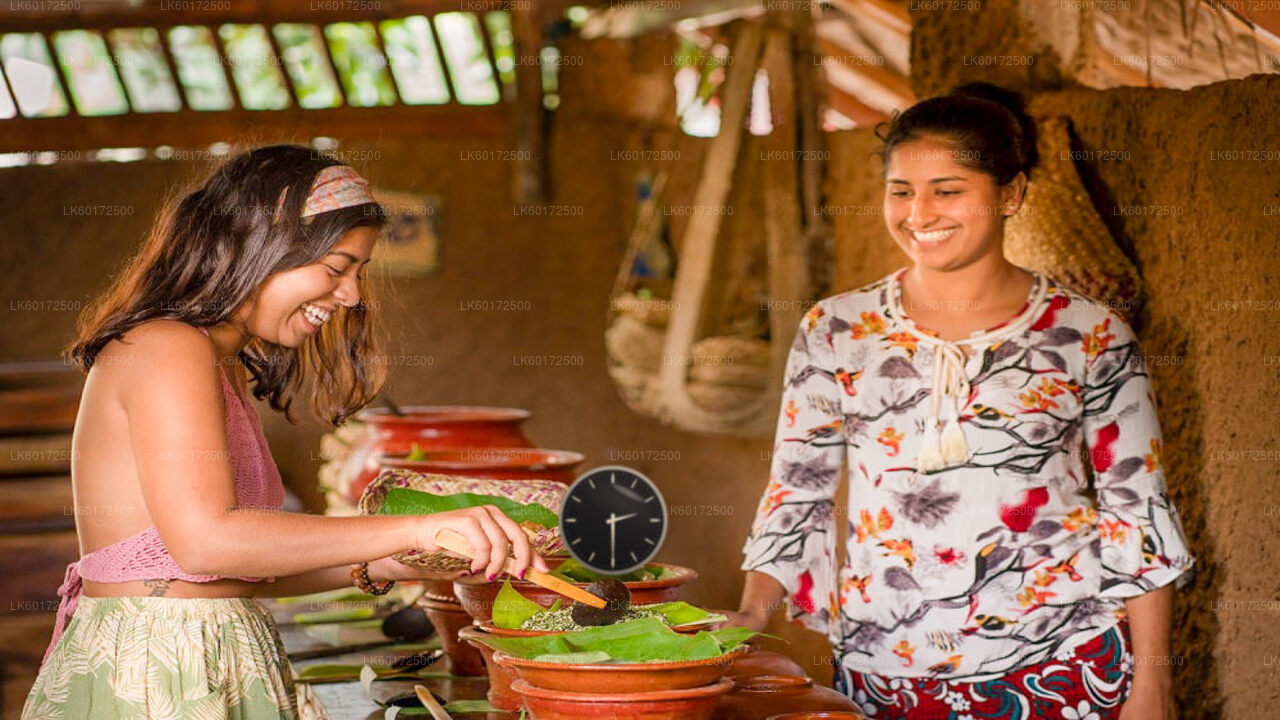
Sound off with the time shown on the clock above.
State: 2:30
